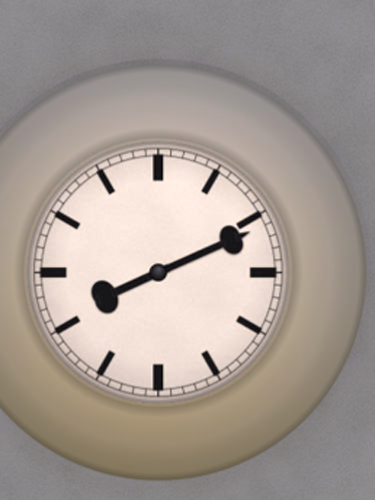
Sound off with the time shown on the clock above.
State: 8:11
